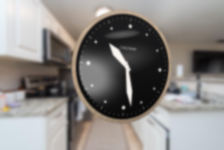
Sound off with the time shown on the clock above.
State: 10:28
